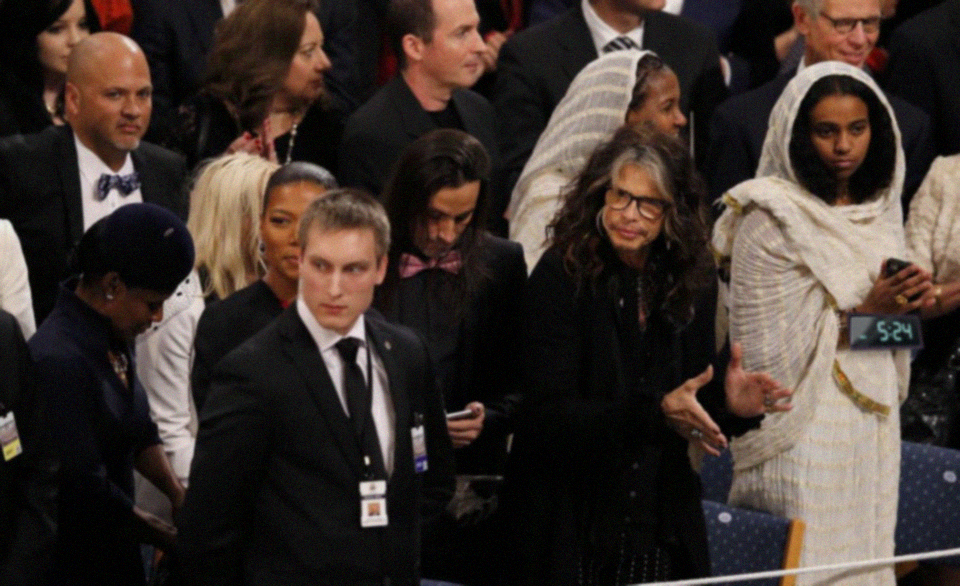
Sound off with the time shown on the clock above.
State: 5:24
